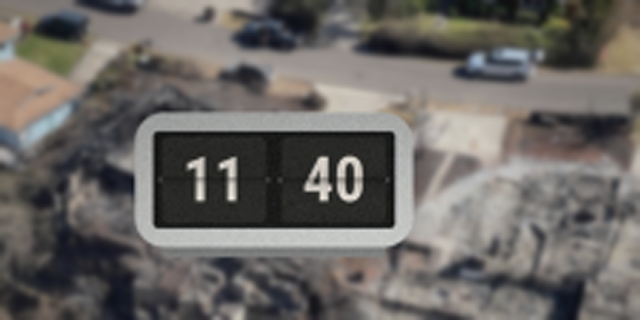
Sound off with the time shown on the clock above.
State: 11:40
